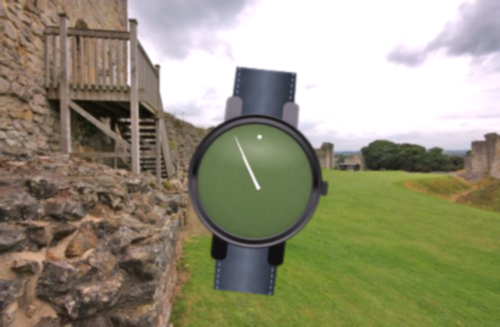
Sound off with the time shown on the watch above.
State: 10:55
